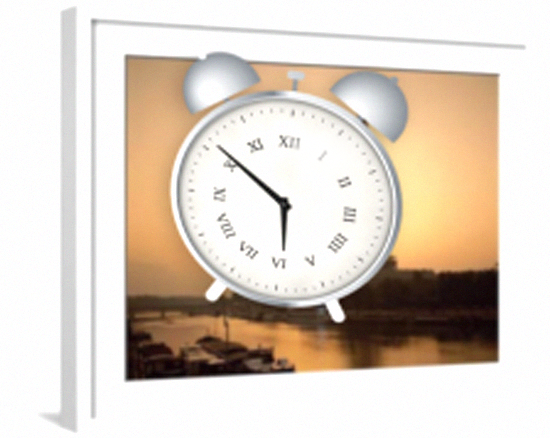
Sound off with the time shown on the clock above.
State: 5:51
